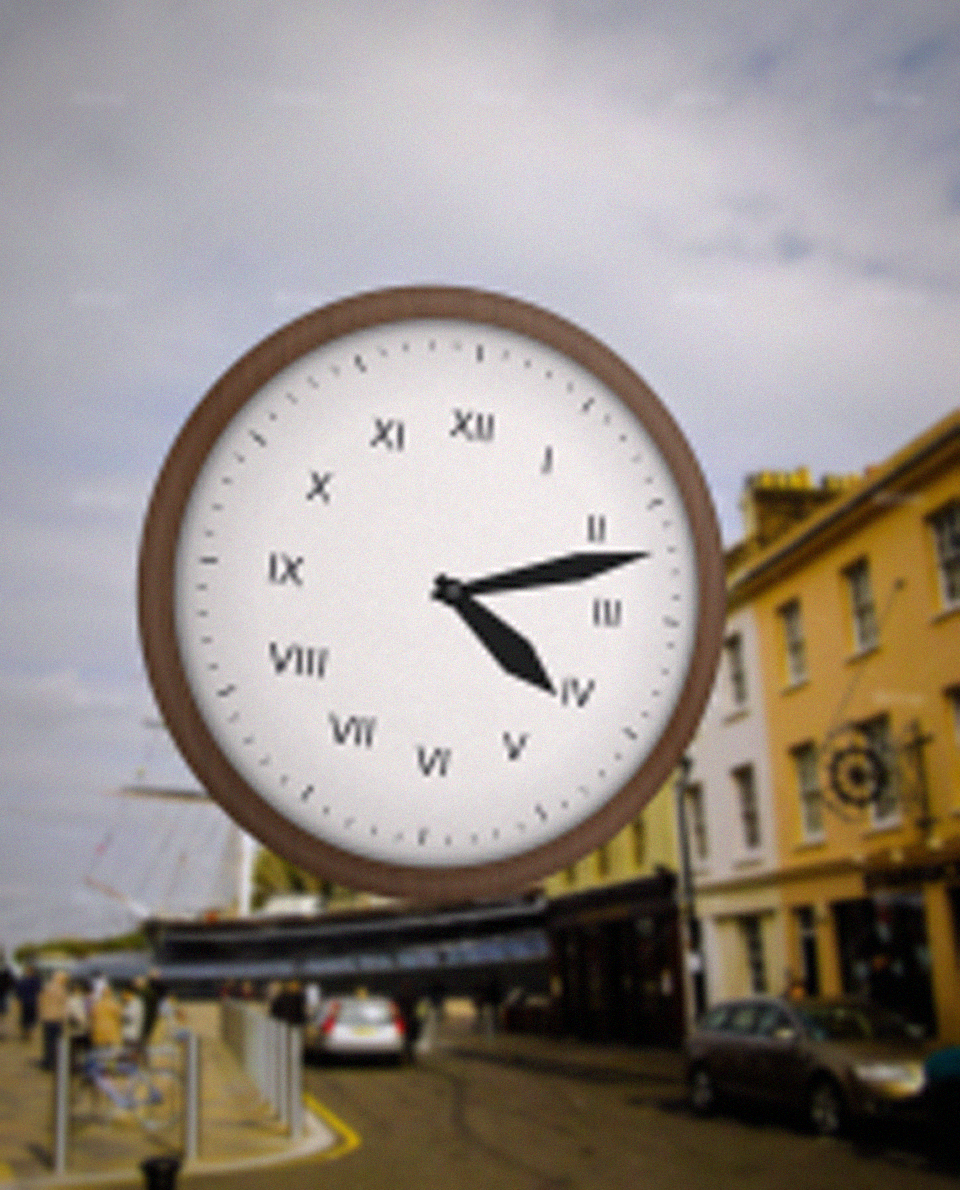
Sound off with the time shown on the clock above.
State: 4:12
